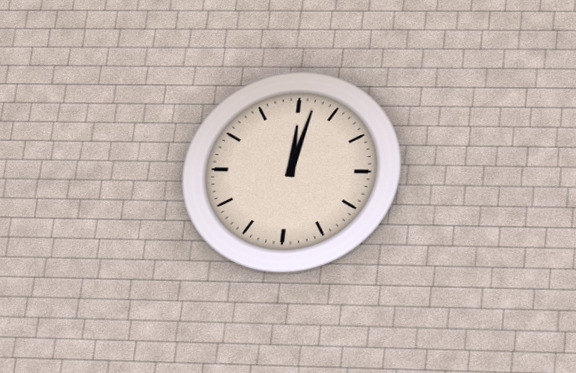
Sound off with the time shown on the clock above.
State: 12:02
